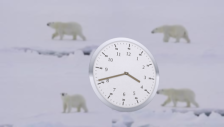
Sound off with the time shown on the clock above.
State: 3:41
